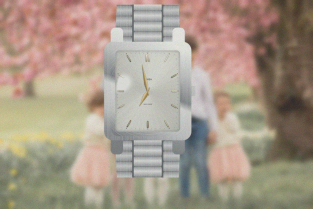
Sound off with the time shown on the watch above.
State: 6:58
